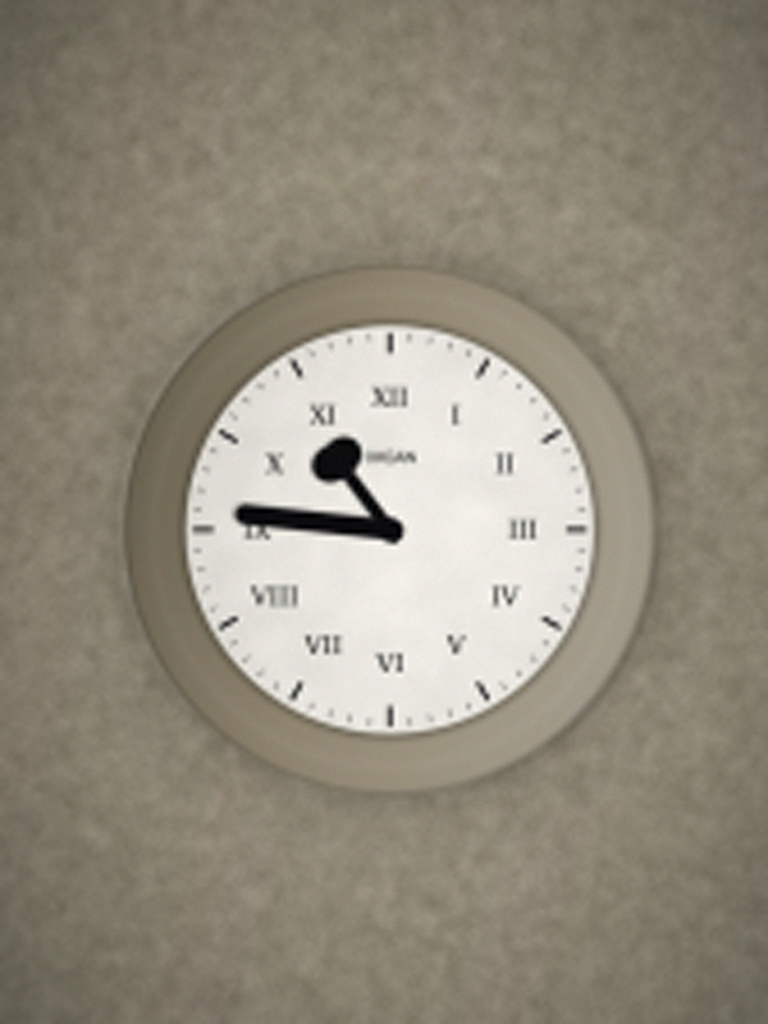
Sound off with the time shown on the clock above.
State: 10:46
